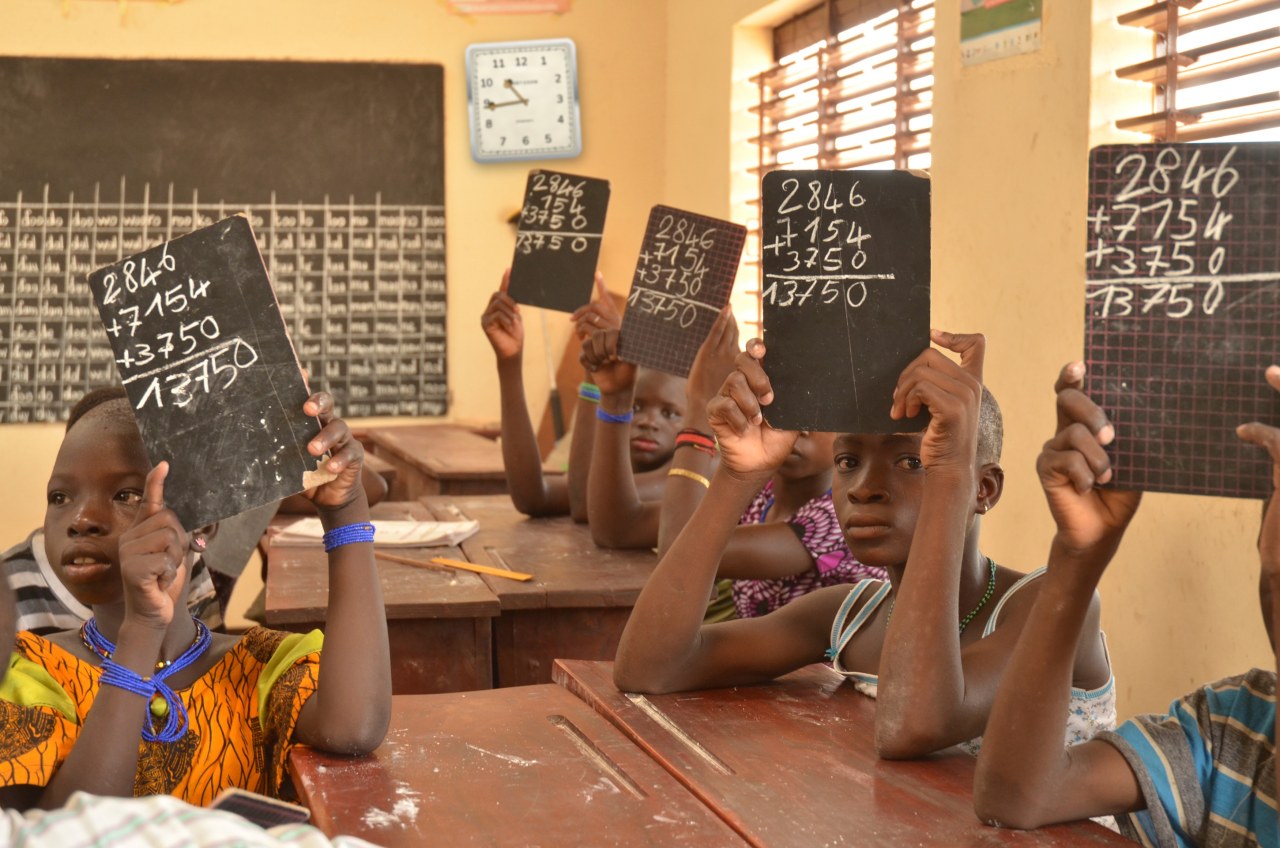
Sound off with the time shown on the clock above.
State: 10:44
